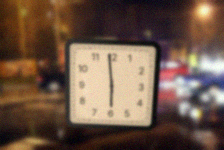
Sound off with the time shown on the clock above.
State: 5:59
